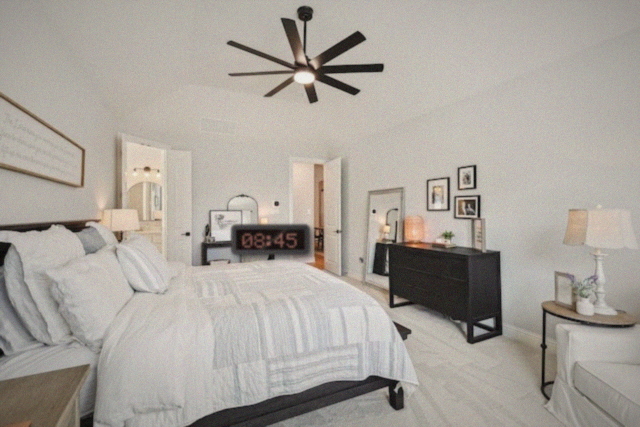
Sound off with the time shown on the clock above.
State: 8:45
